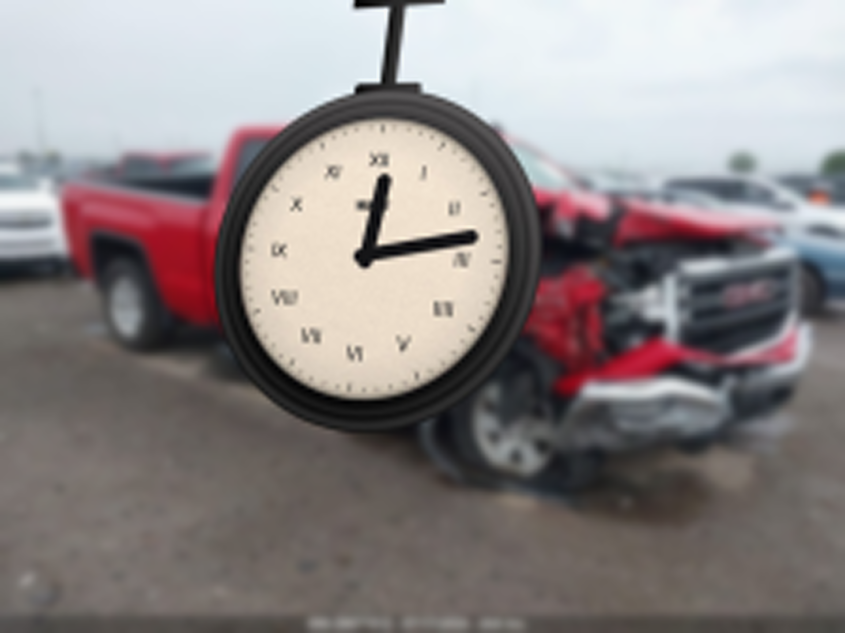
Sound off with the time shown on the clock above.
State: 12:13
